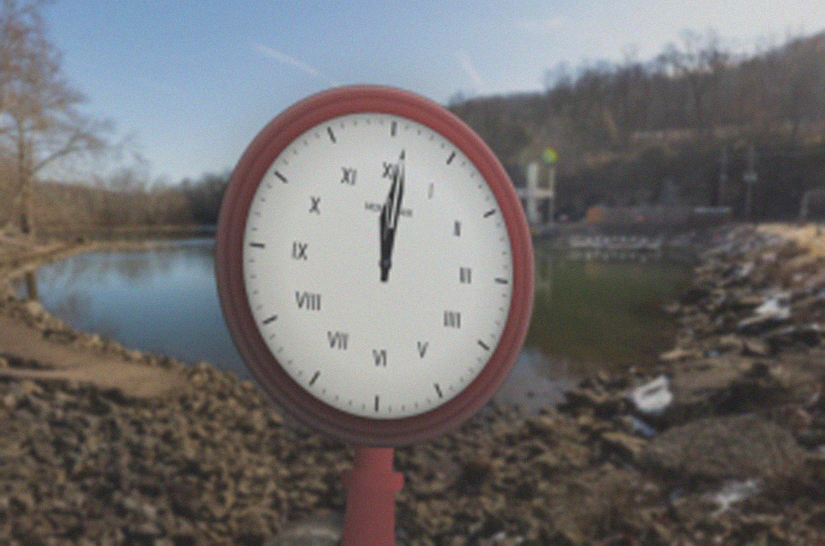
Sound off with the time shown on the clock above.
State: 12:01
